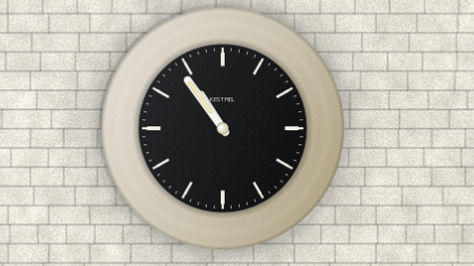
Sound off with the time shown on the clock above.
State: 10:54
